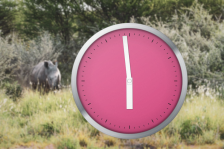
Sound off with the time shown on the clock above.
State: 5:59
